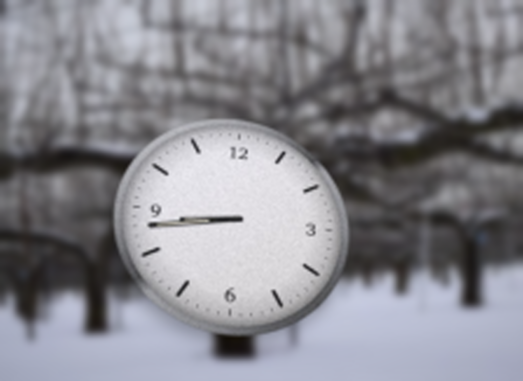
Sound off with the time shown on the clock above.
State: 8:43
